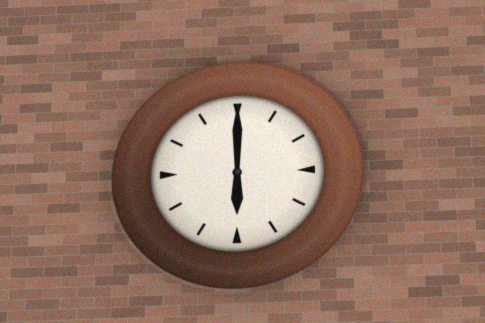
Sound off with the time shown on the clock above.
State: 6:00
